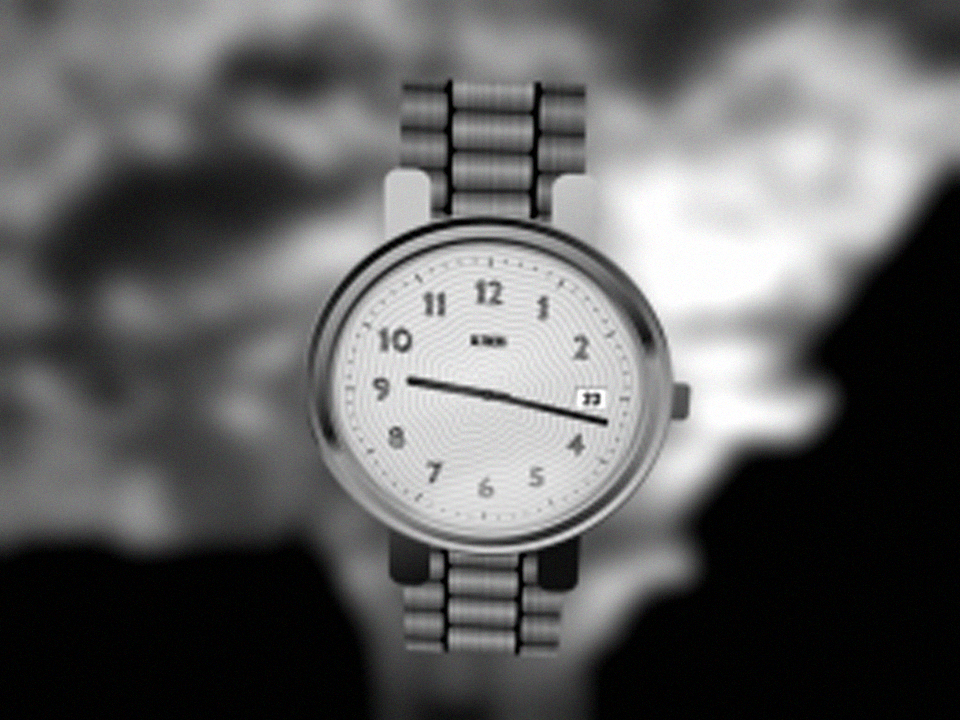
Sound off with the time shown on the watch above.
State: 9:17
